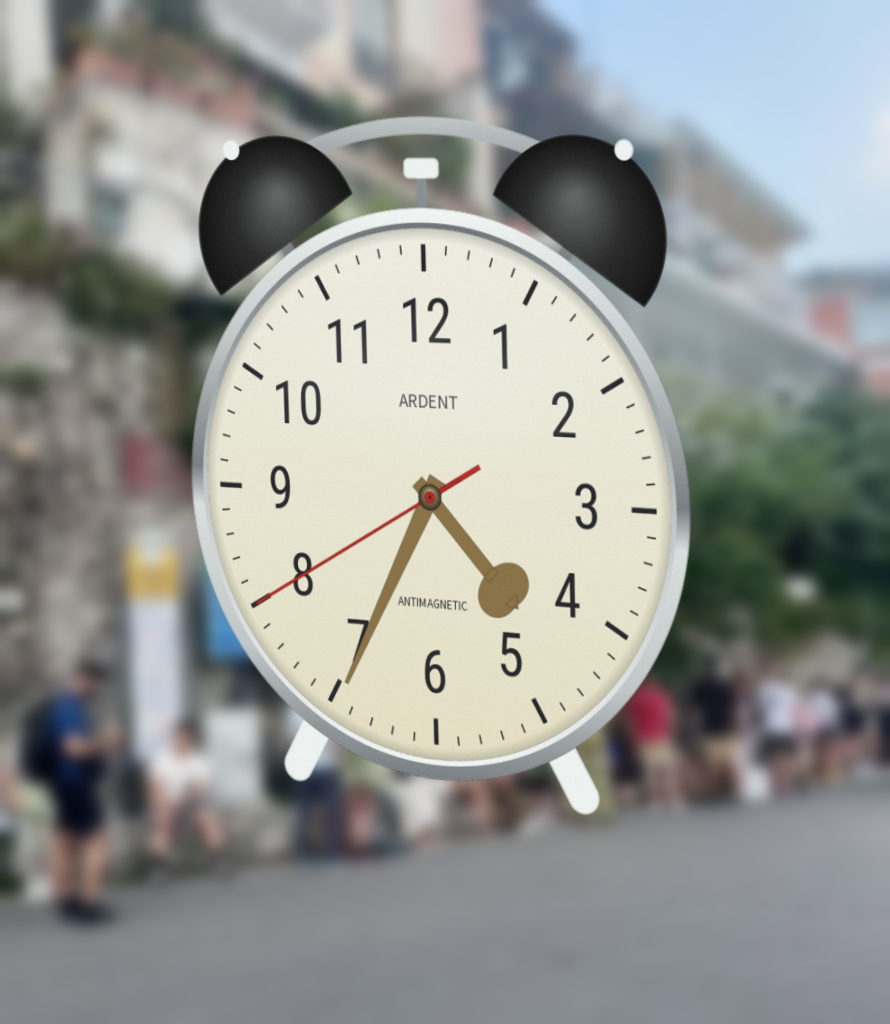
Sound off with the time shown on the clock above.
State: 4:34:40
